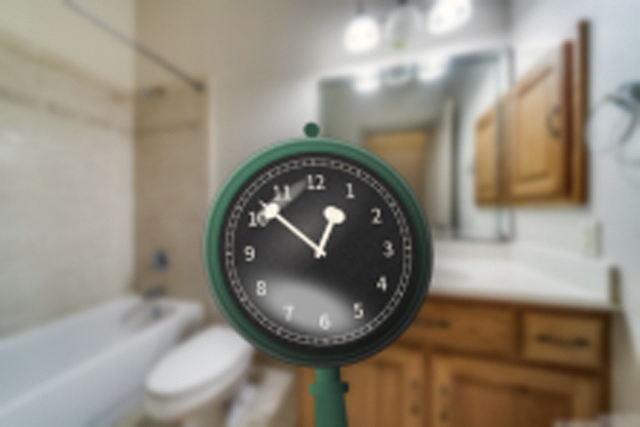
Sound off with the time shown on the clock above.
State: 12:52
